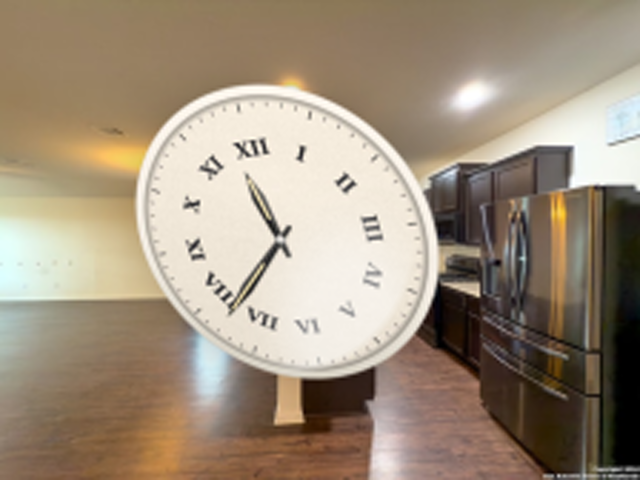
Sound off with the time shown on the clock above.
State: 11:38
